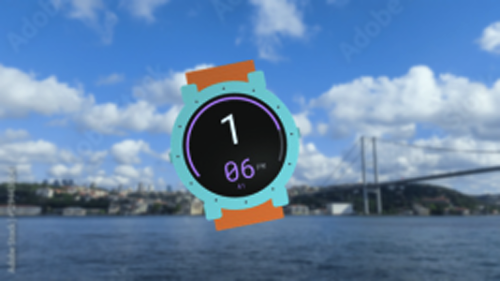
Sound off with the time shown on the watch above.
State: 1:06
